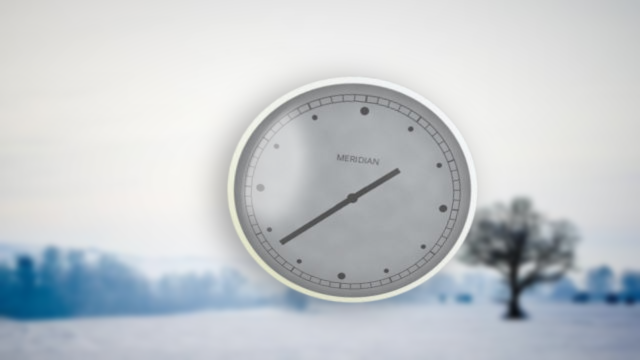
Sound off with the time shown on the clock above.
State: 1:38
